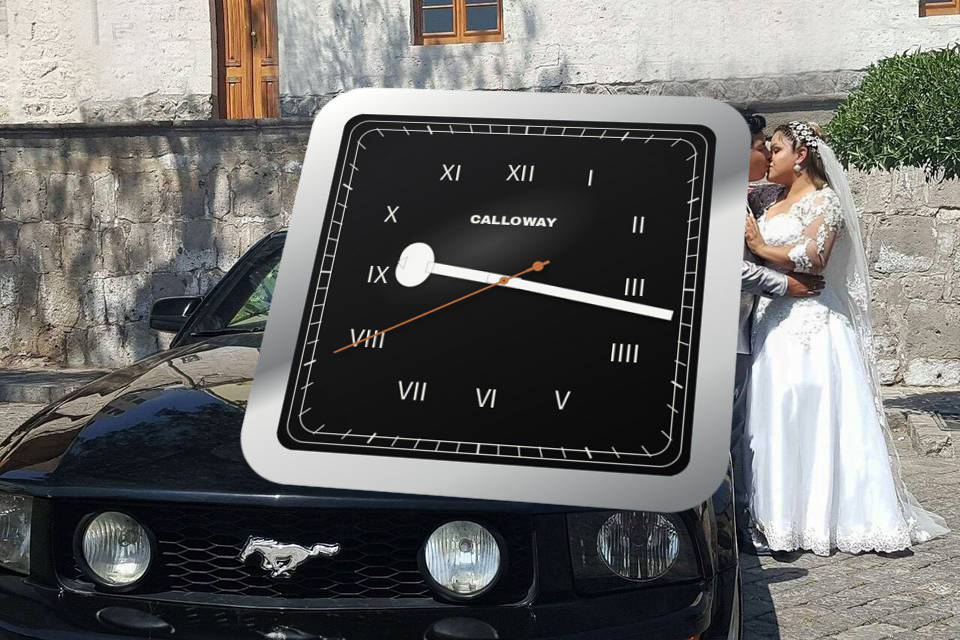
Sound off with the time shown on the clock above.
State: 9:16:40
